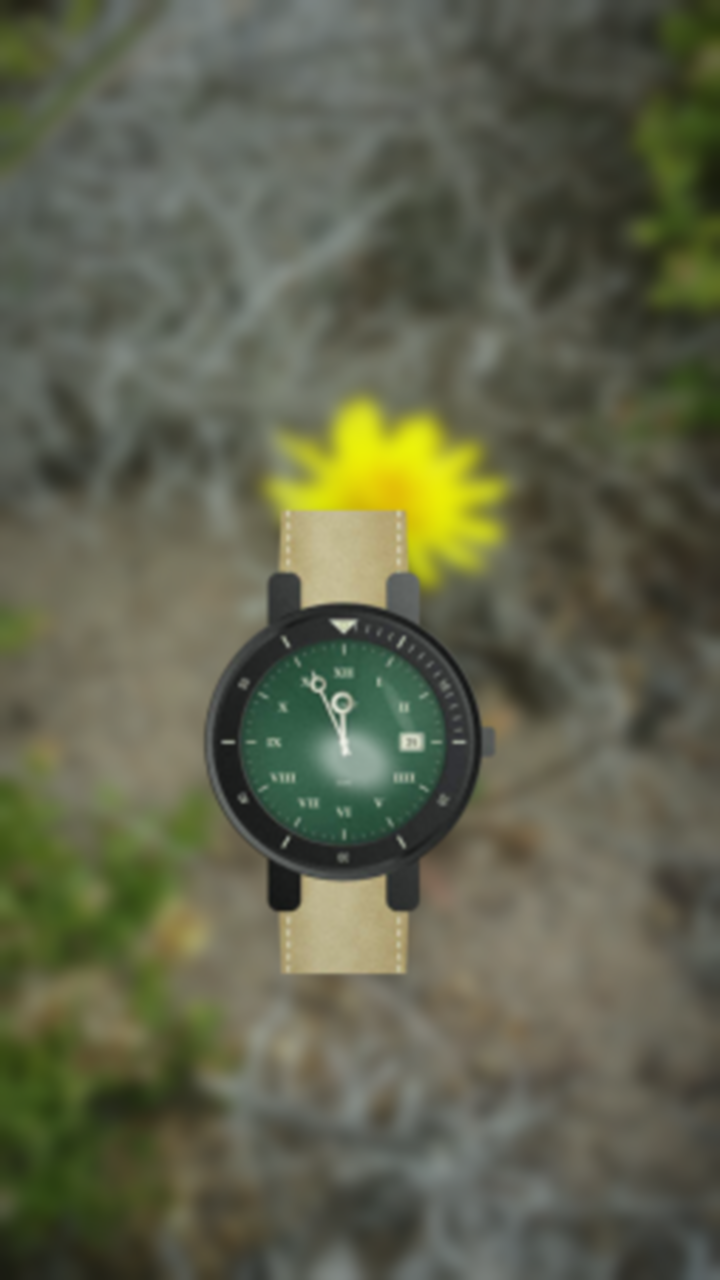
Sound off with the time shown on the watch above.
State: 11:56
